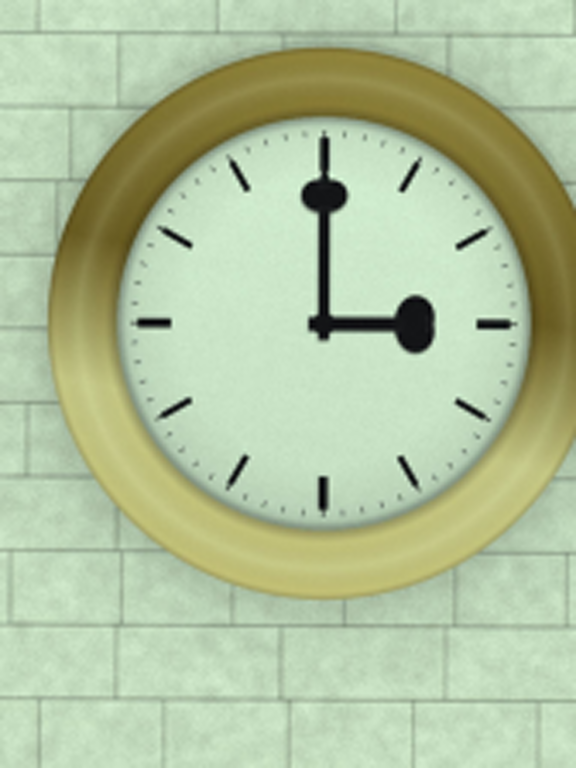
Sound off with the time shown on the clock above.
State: 3:00
